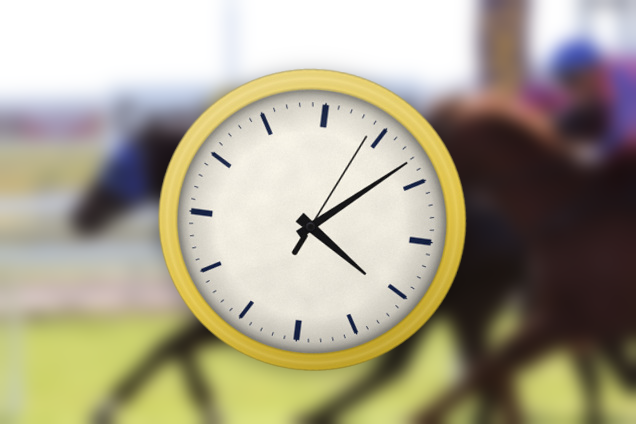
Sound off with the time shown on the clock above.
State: 4:08:04
